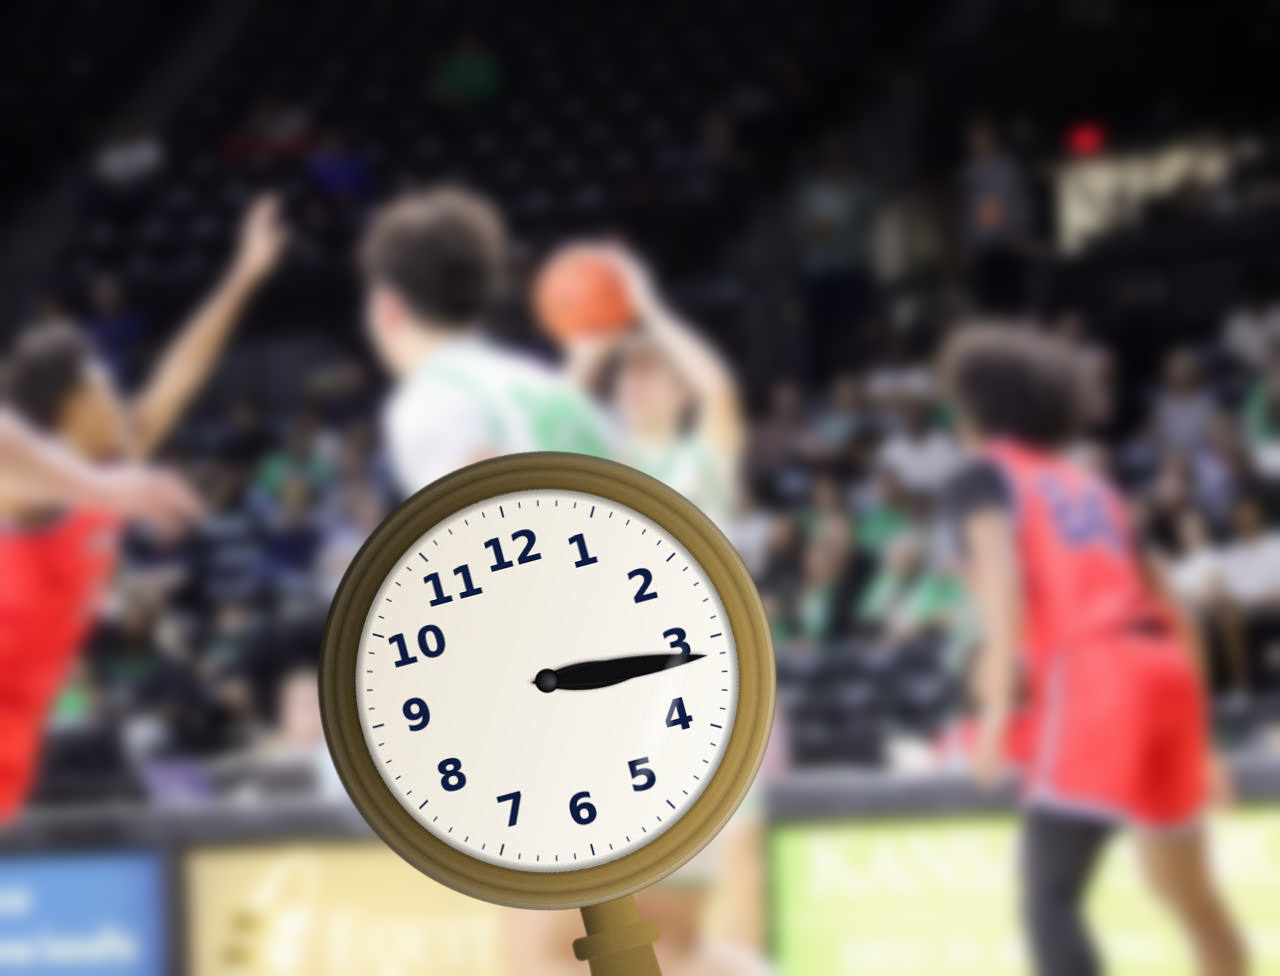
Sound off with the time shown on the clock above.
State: 3:16
